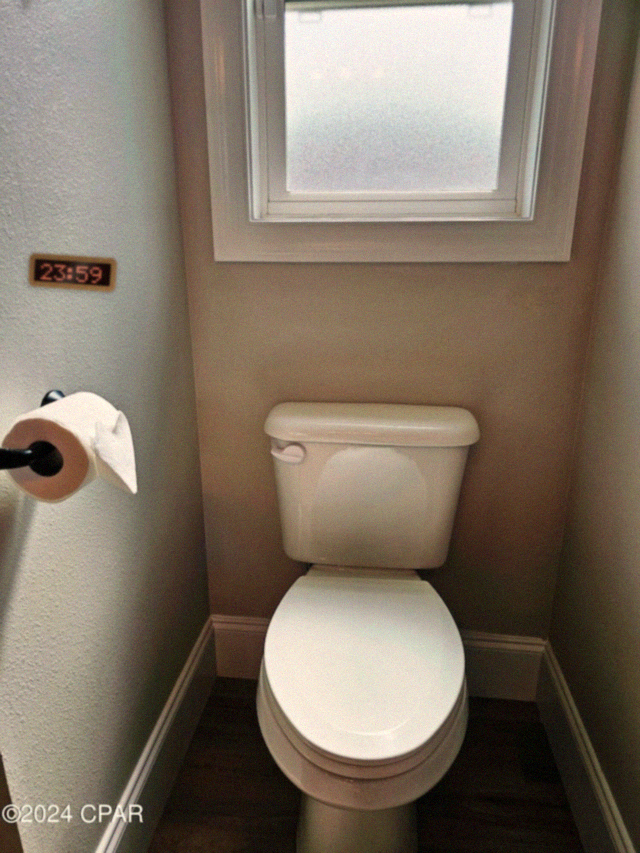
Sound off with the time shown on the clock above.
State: 23:59
